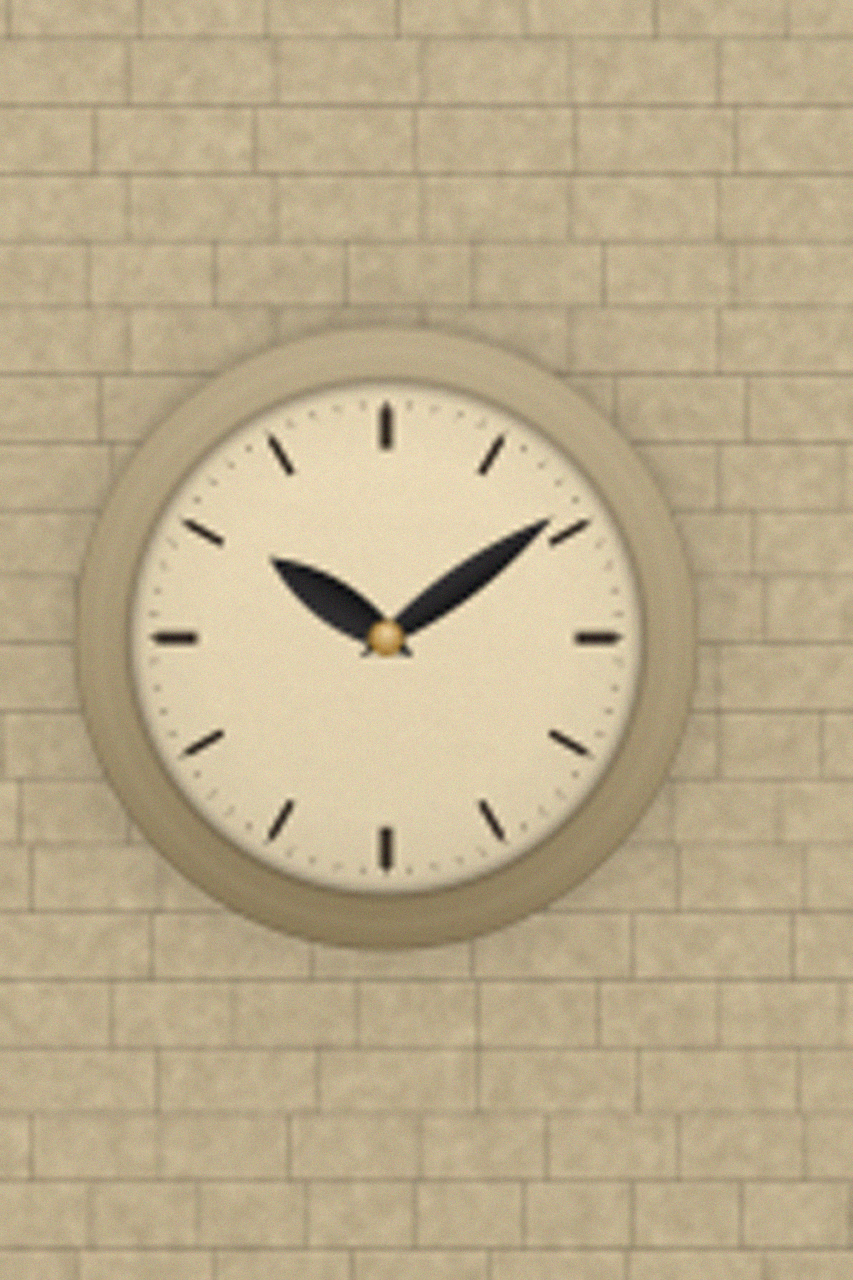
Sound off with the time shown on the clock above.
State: 10:09
